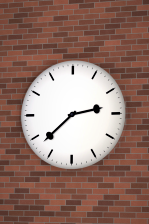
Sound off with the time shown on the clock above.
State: 2:38
